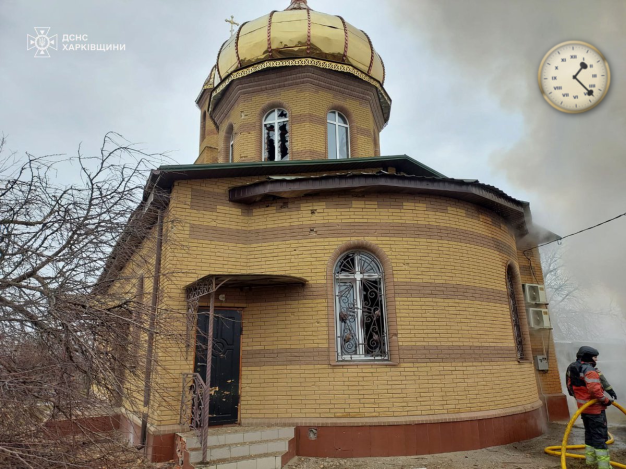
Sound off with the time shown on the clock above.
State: 1:23
